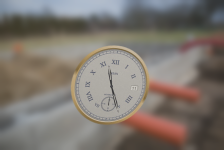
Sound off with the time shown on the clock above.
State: 11:26
